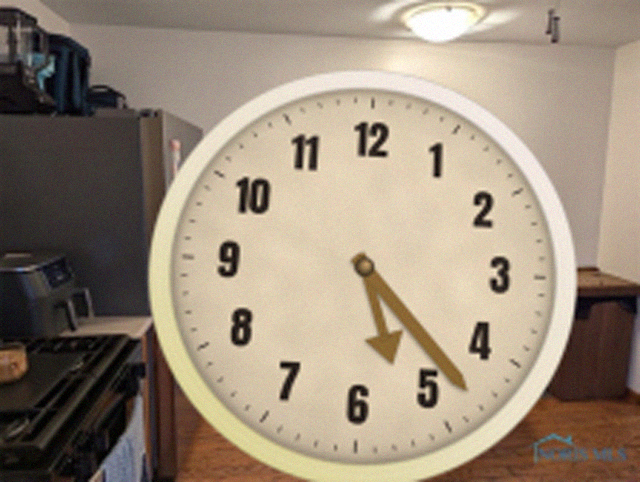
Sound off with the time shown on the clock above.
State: 5:23
